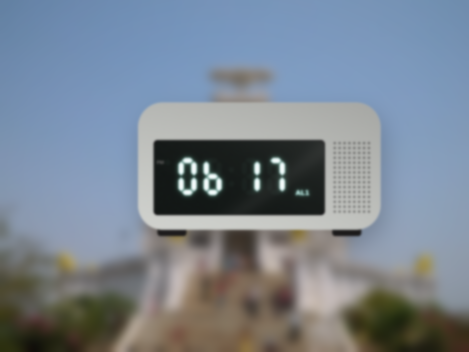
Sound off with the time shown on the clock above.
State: 6:17
